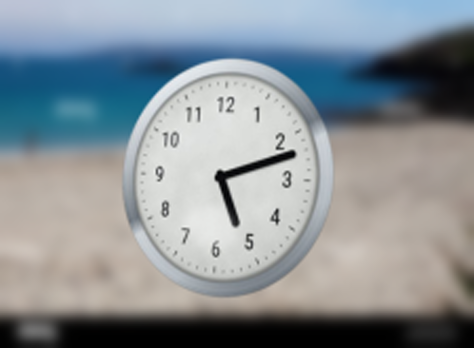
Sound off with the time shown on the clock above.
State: 5:12
